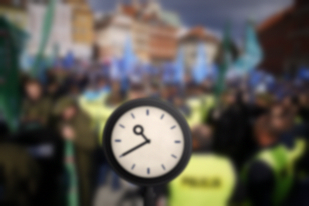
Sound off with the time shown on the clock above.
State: 10:40
